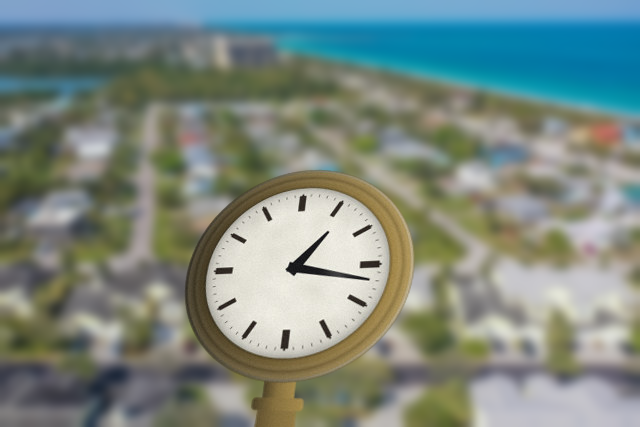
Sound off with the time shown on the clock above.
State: 1:17
